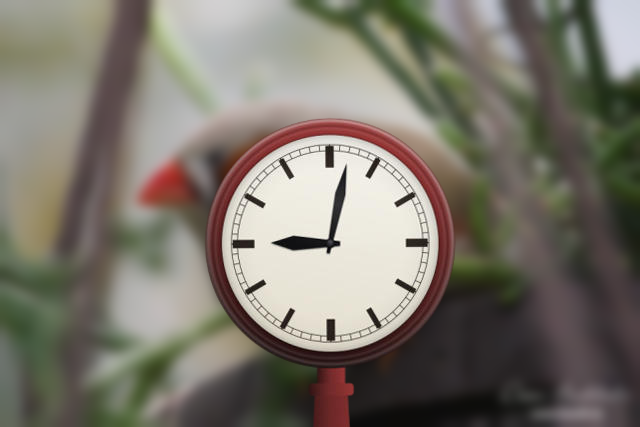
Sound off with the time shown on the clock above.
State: 9:02
